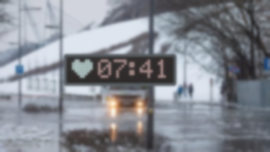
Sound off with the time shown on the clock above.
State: 7:41
